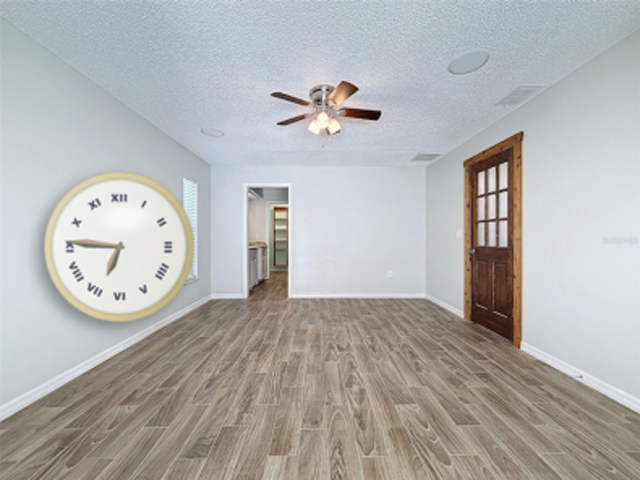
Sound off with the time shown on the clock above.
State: 6:46
